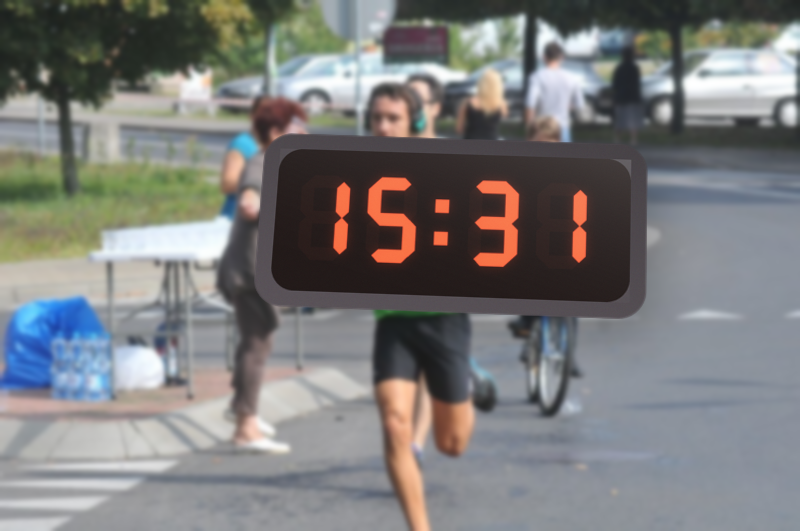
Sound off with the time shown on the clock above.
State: 15:31
